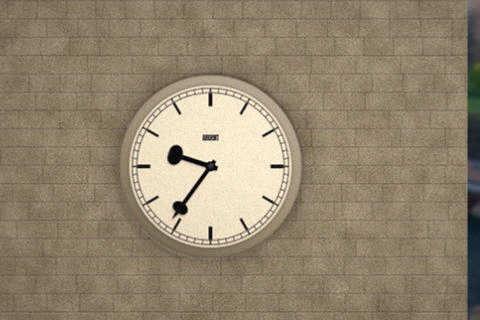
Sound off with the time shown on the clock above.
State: 9:36
